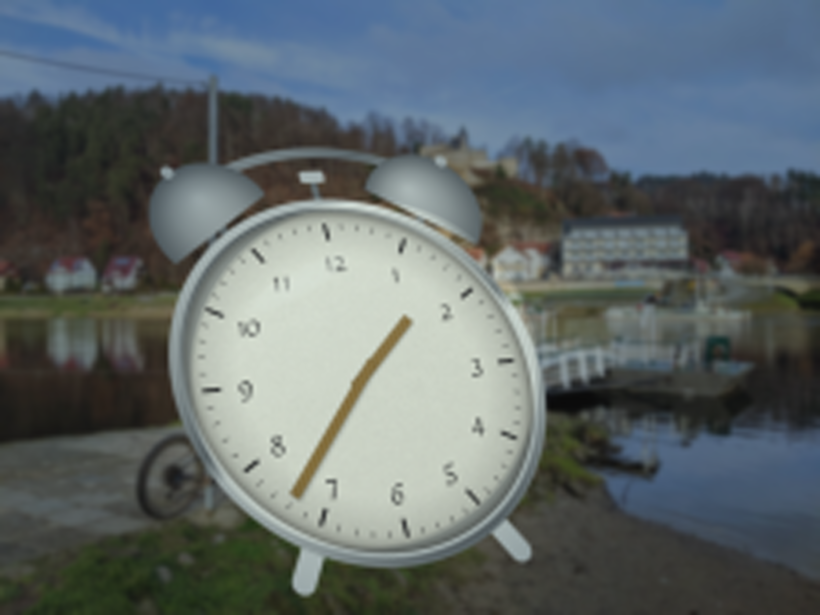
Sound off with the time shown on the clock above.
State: 1:37
